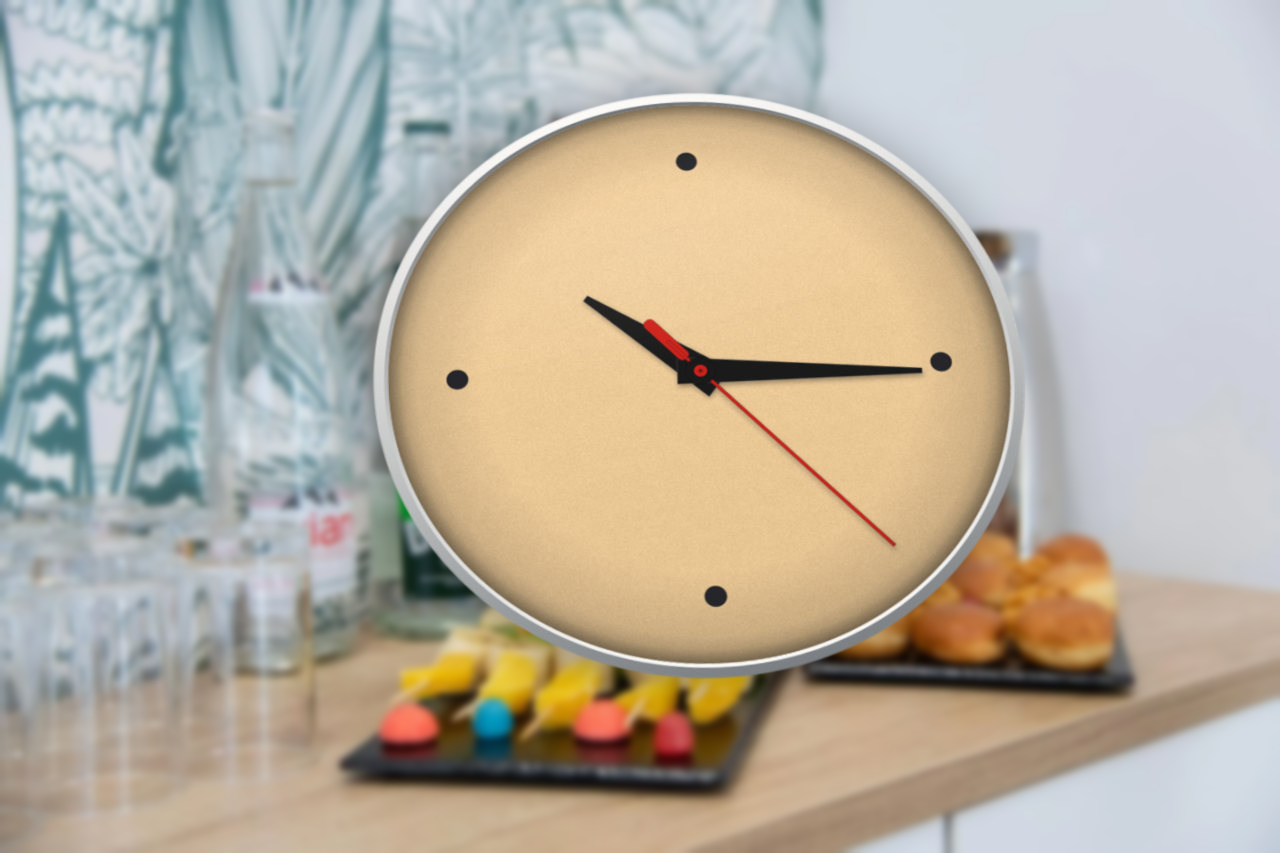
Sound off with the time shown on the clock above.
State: 10:15:23
